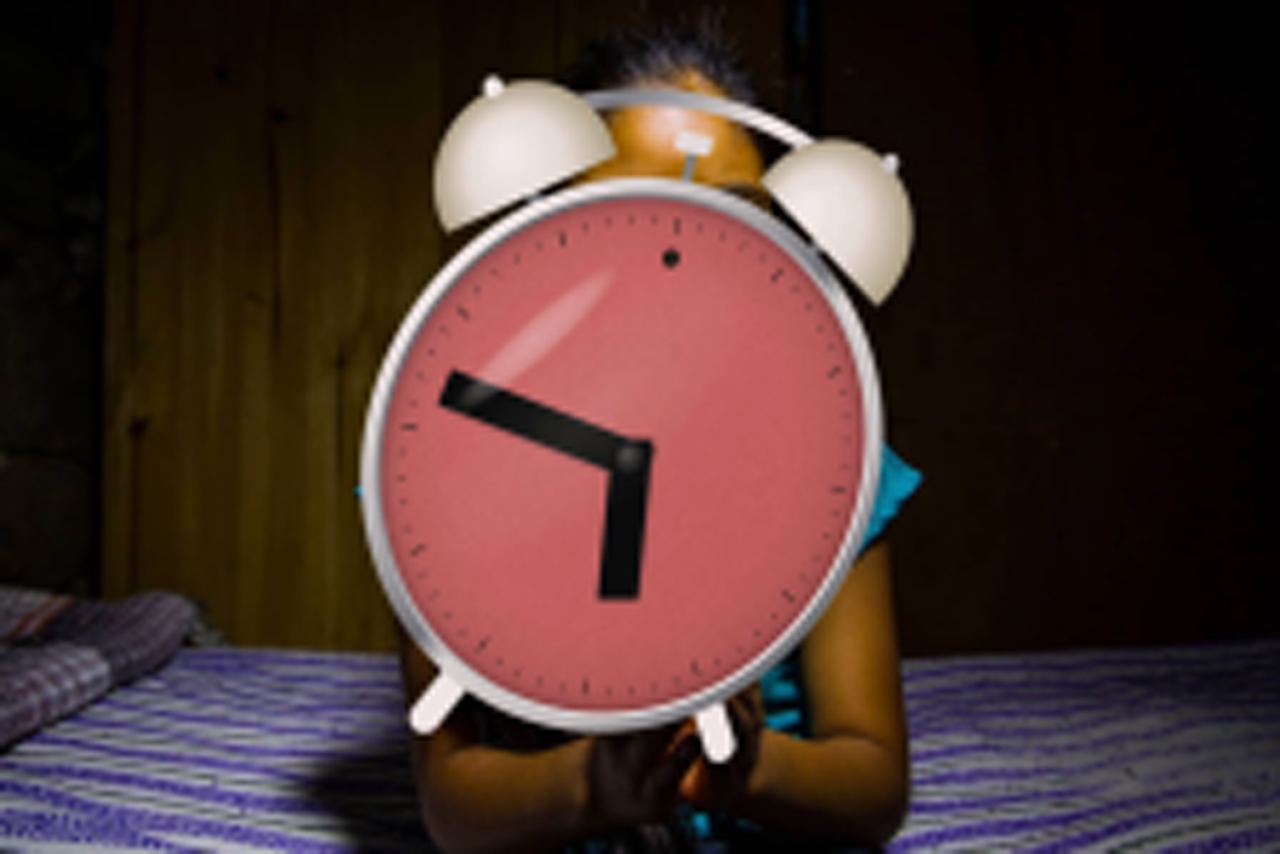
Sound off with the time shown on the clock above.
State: 5:47
